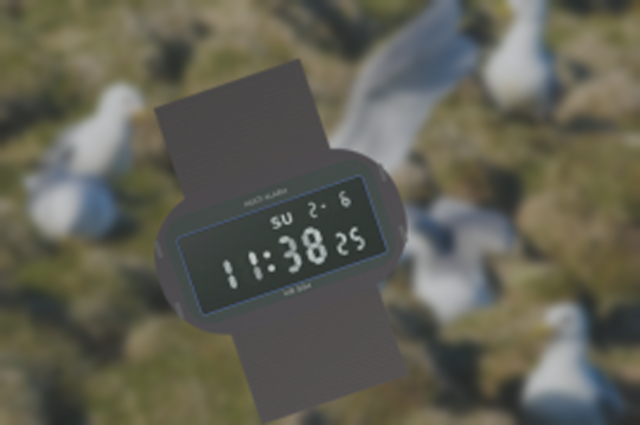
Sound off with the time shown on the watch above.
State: 11:38:25
